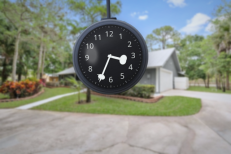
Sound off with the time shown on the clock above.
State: 3:34
